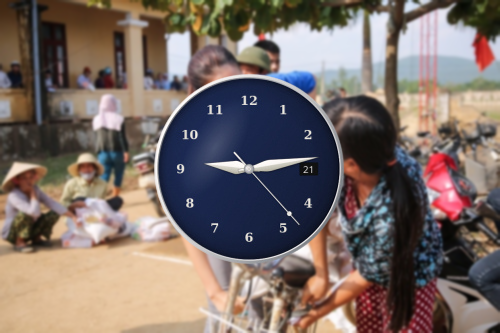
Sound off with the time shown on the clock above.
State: 9:13:23
